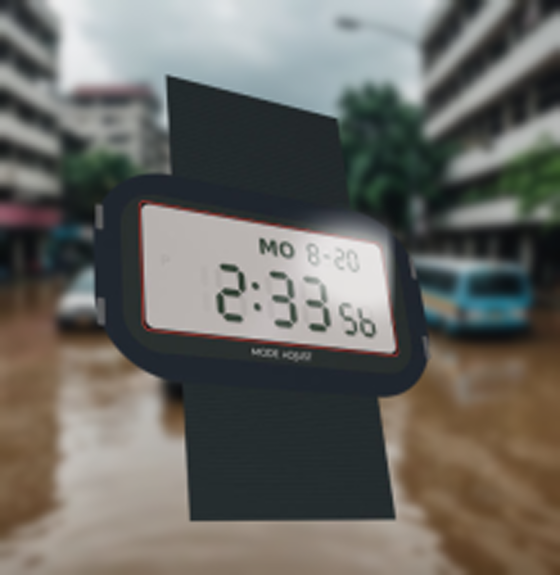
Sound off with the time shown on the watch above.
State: 2:33:56
